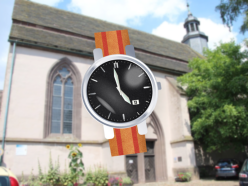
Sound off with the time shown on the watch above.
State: 4:59
